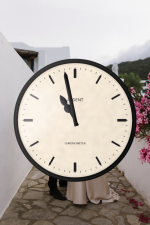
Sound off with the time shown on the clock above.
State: 10:58
